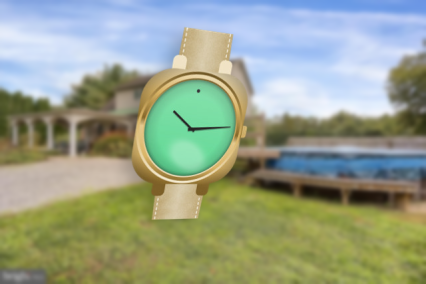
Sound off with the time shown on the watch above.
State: 10:14
